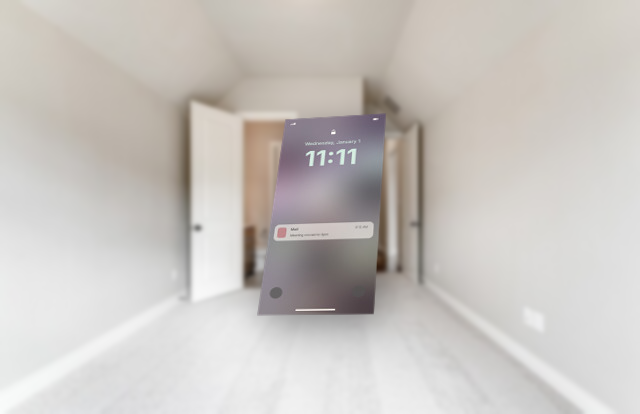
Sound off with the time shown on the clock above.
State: 11:11
